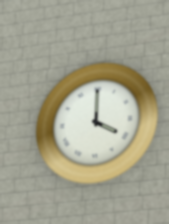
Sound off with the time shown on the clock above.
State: 4:00
